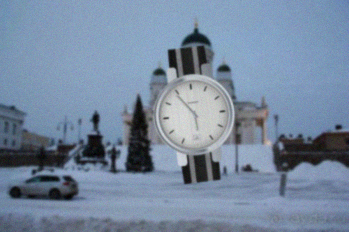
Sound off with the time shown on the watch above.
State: 5:54
